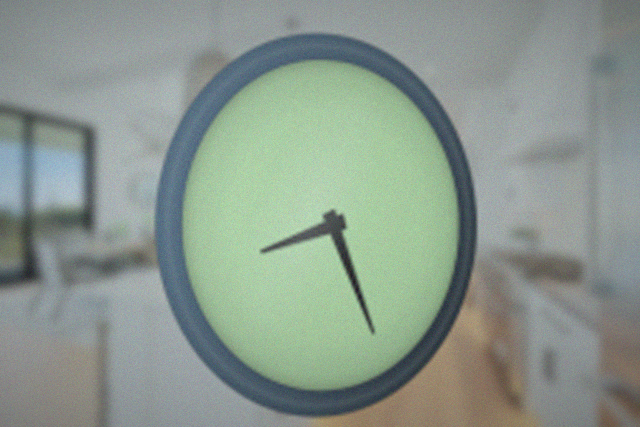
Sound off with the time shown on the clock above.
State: 8:26
